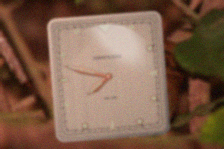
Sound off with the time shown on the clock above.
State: 7:48
